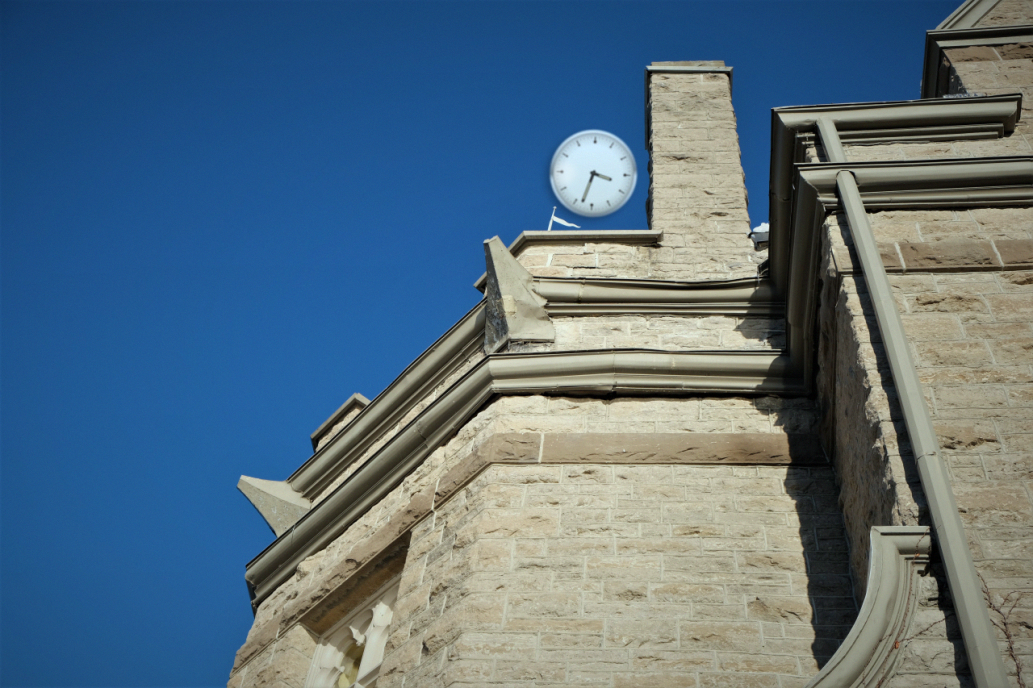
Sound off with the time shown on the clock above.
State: 3:33
